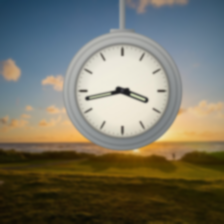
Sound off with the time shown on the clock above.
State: 3:43
